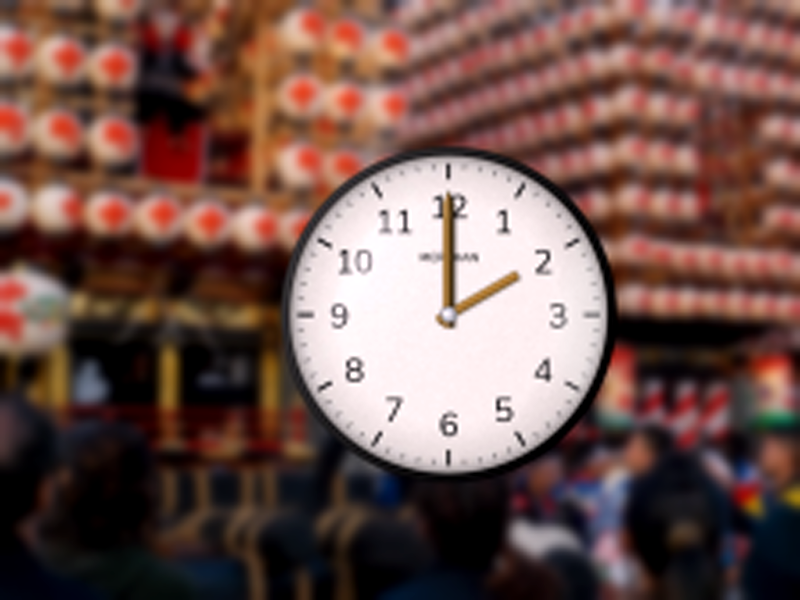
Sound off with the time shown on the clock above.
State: 2:00
